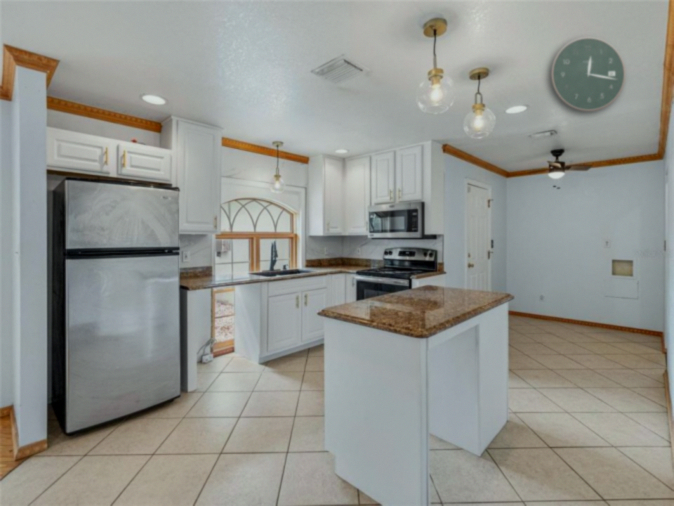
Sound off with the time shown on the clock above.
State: 12:17
